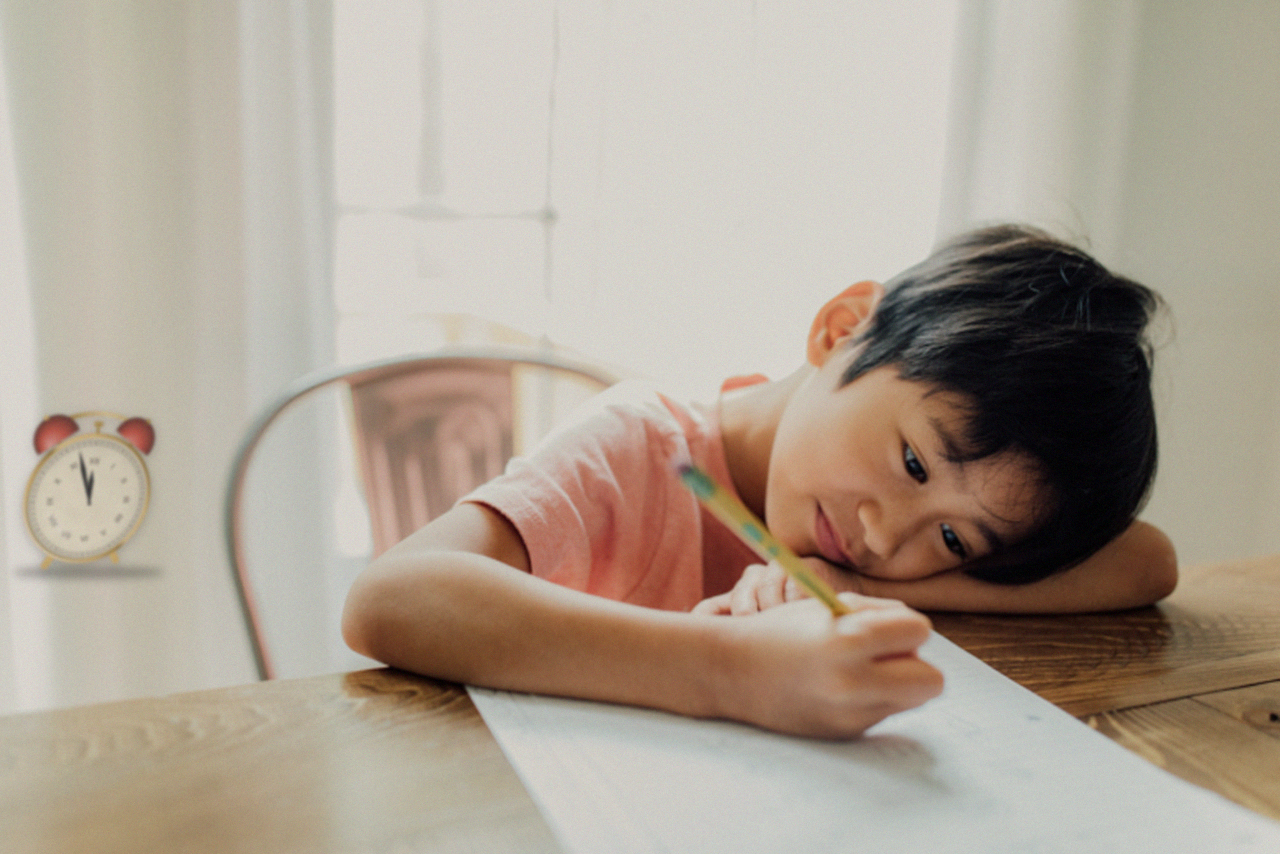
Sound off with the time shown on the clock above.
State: 11:57
